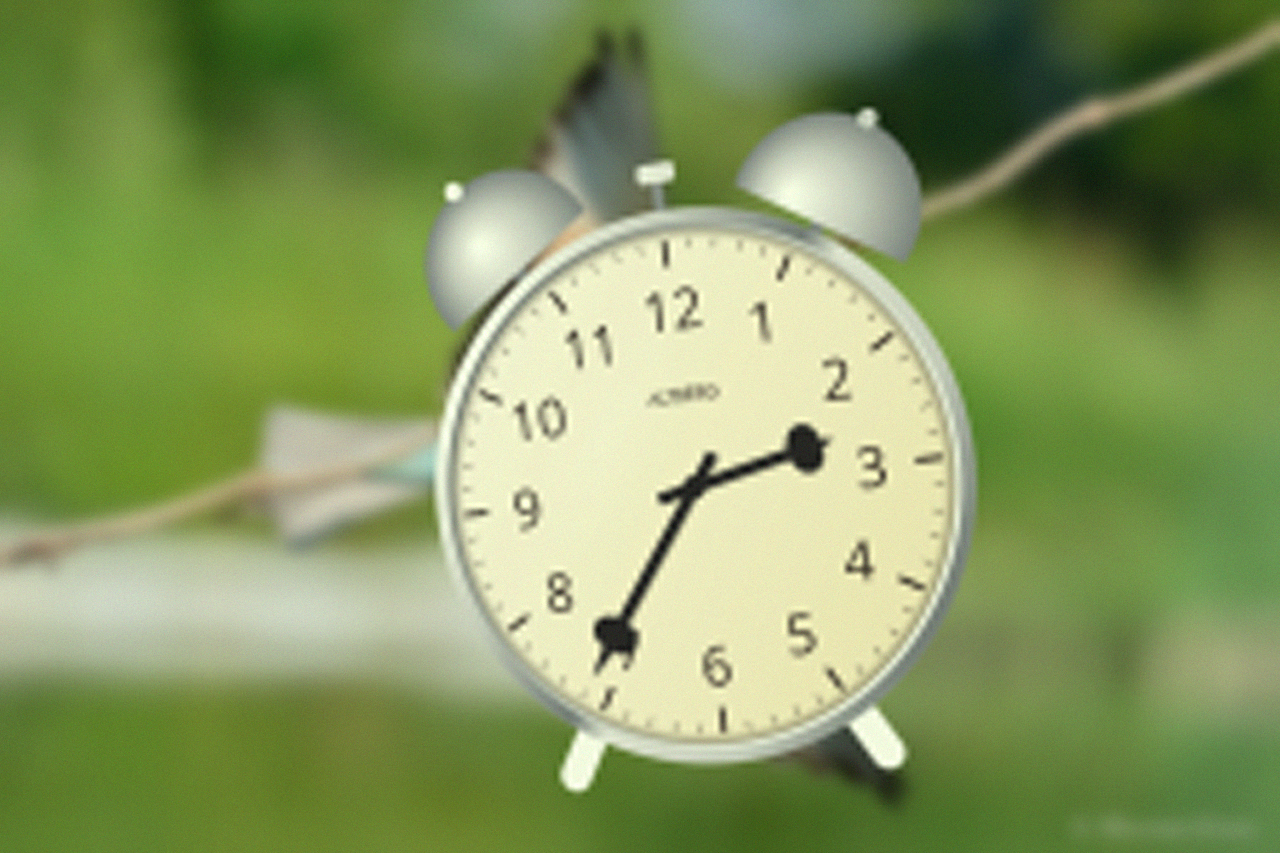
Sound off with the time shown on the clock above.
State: 2:36
